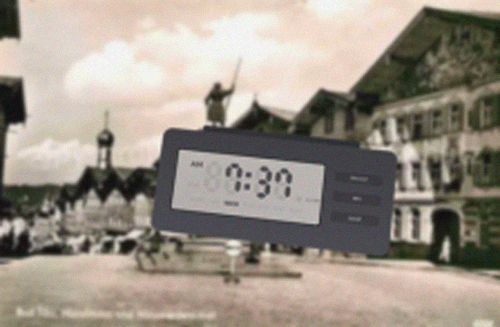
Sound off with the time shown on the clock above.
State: 7:37
